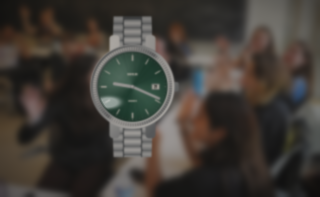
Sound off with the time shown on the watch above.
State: 9:19
